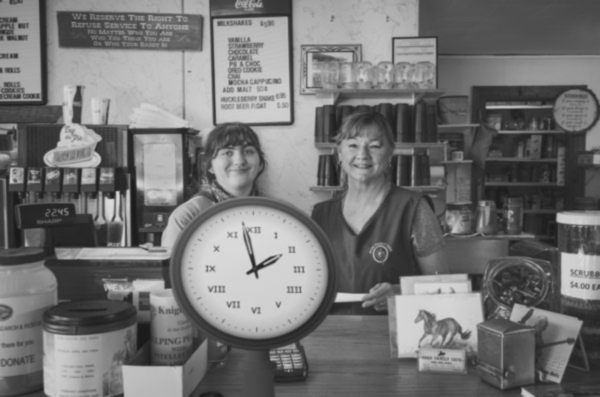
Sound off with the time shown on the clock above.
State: 1:58
